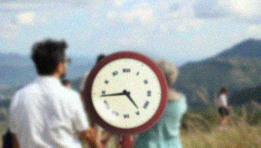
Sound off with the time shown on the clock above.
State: 4:44
